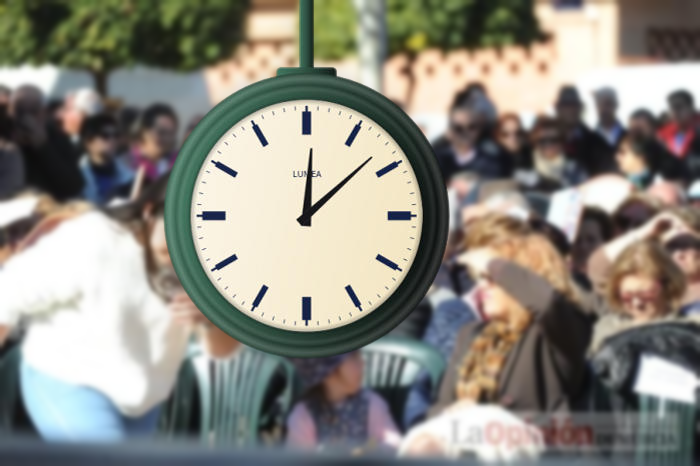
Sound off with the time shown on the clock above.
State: 12:08
